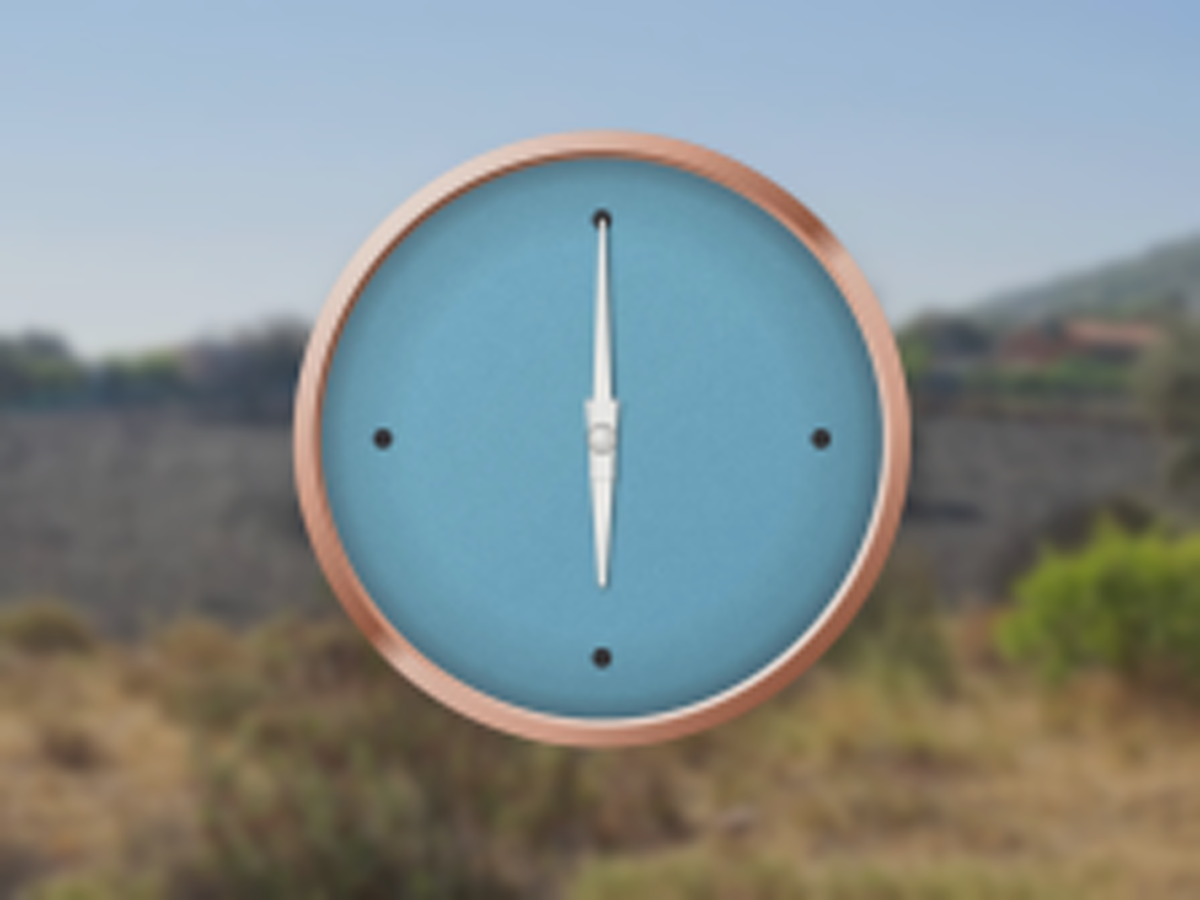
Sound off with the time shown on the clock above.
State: 6:00
